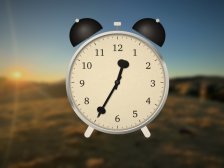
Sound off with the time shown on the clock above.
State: 12:35
